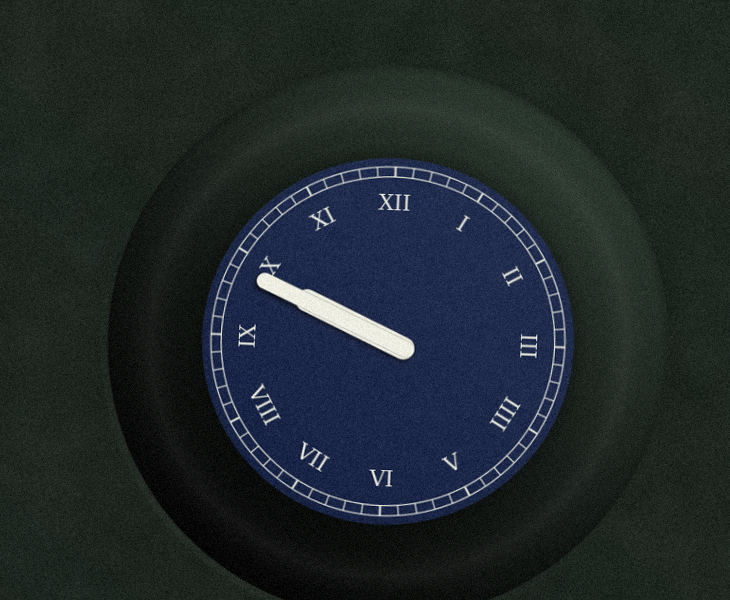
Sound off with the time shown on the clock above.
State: 9:49
